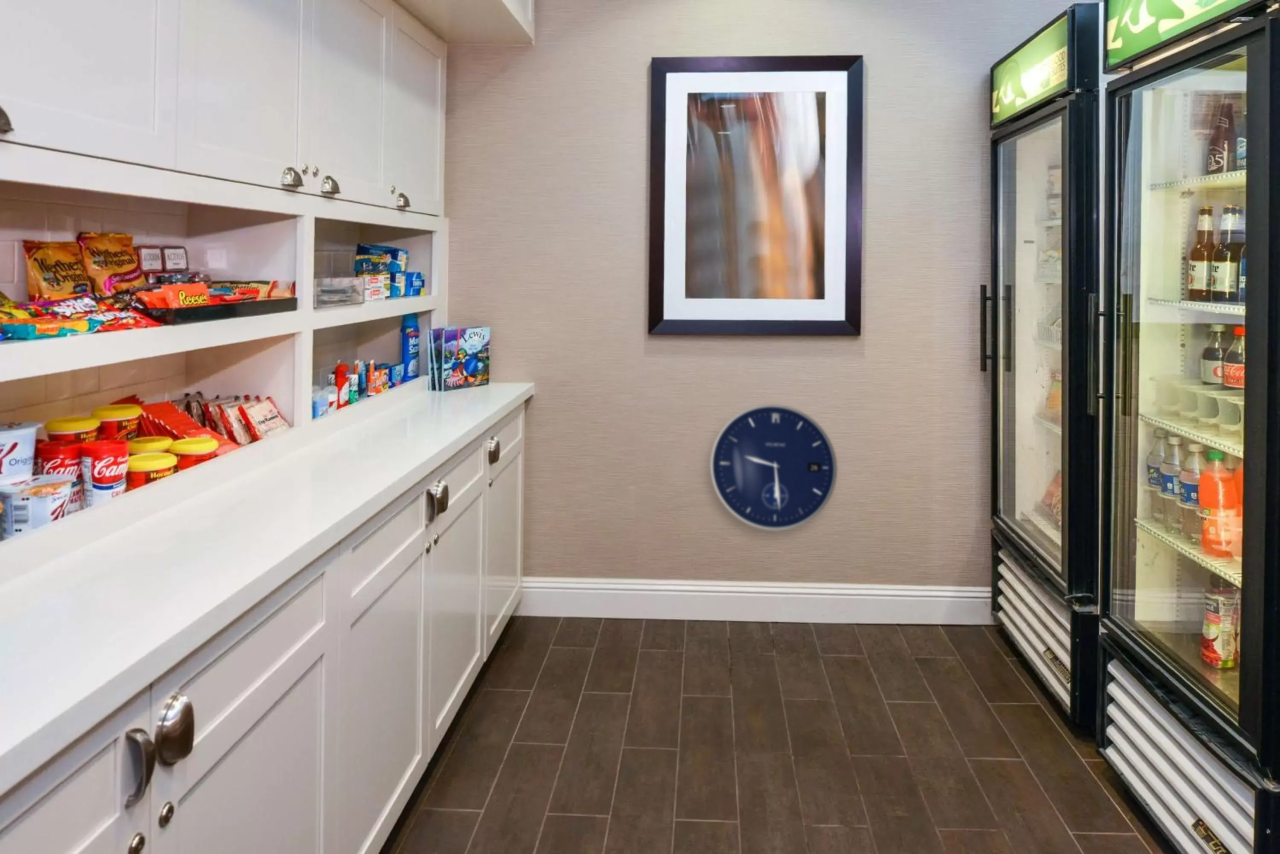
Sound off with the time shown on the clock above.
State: 9:29
